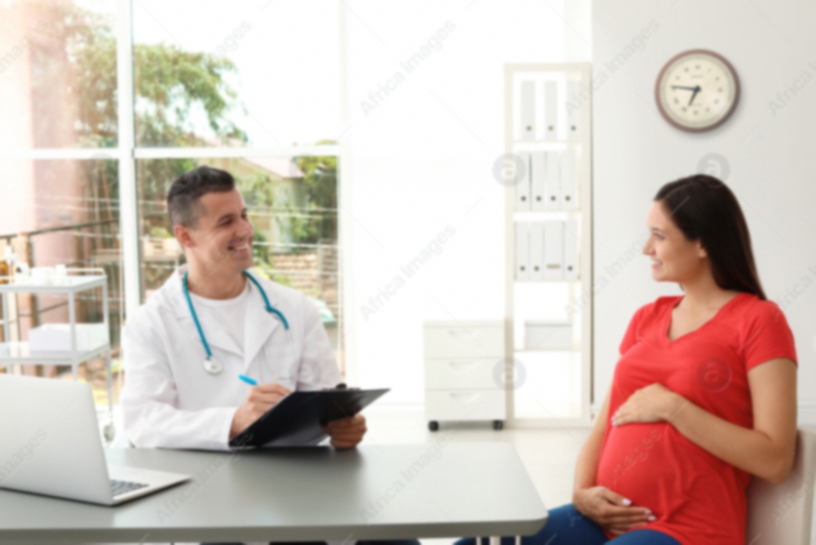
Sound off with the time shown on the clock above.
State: 6:46
